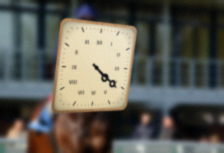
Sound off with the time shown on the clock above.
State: 4:21
